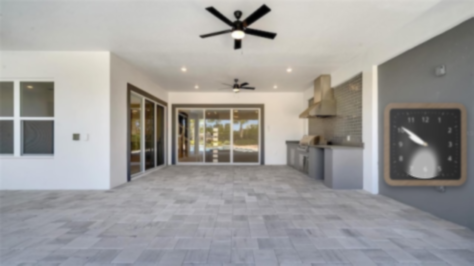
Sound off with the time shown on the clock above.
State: 9:51
